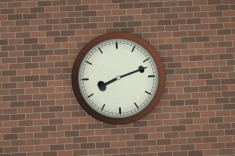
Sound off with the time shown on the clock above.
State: 8:12
